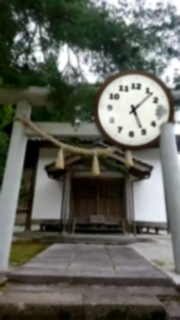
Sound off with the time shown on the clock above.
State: 5:07
